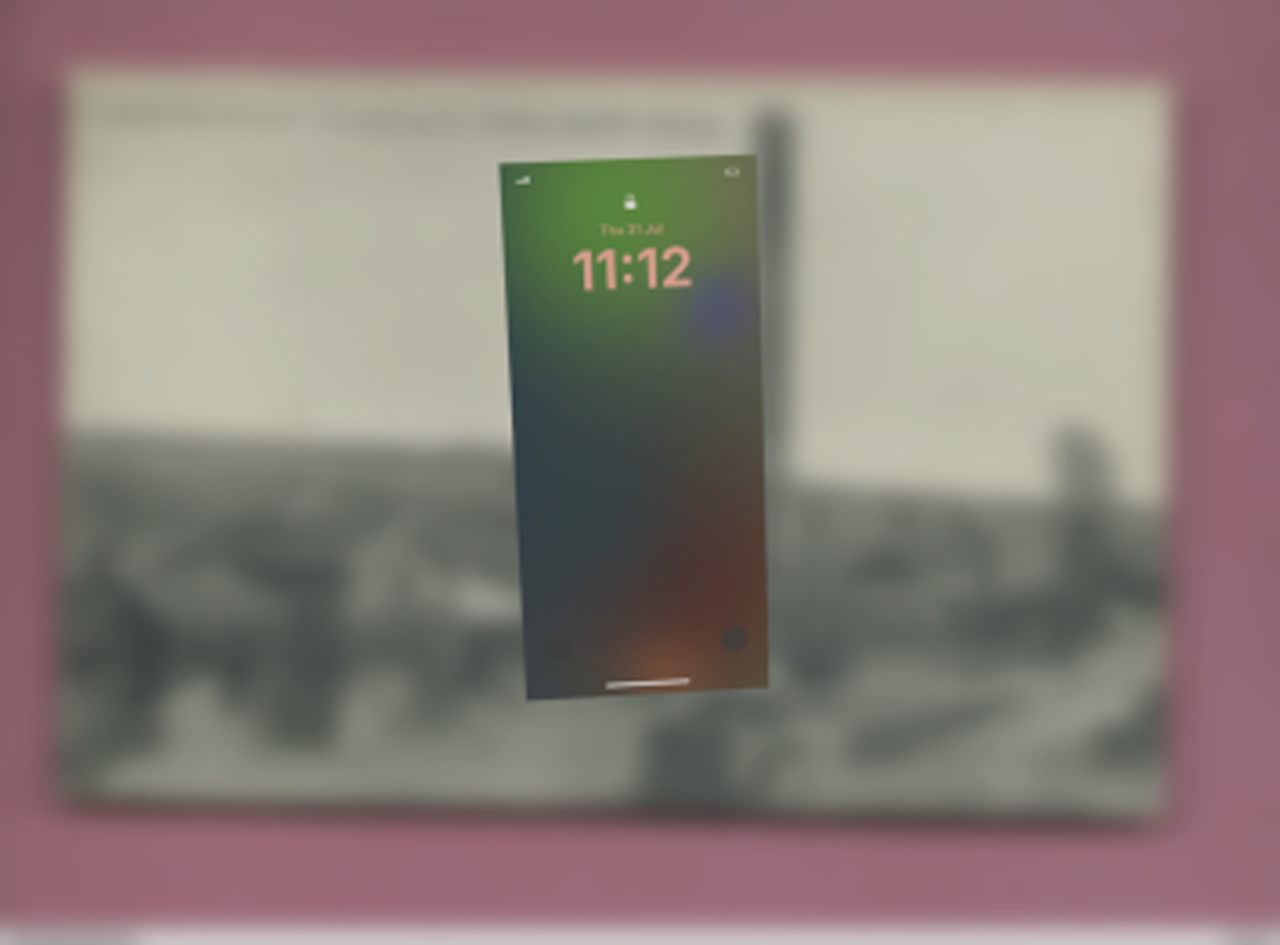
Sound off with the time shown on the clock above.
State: 11:12
